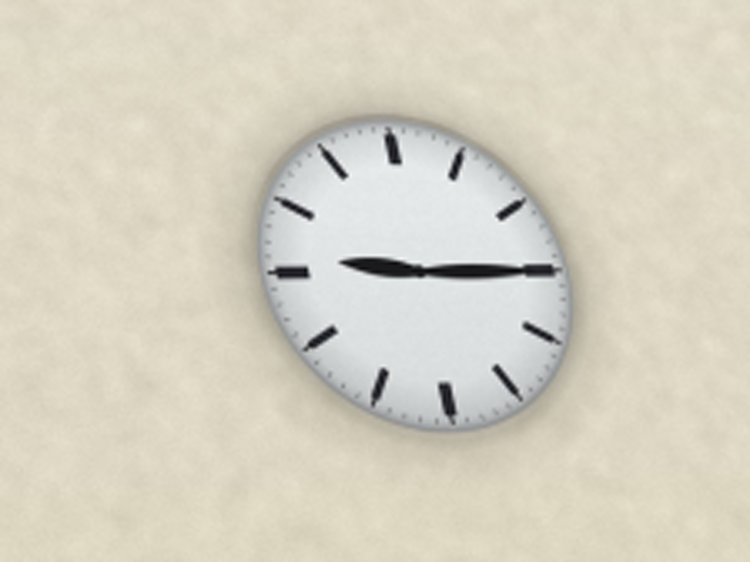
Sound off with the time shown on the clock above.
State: 9:15
